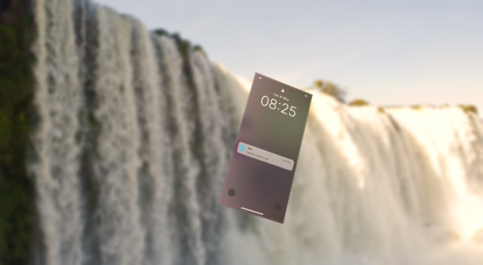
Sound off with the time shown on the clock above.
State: 8:25
